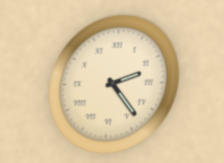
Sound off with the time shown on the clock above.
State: 2:23
